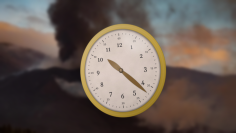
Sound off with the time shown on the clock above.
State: 10:22
